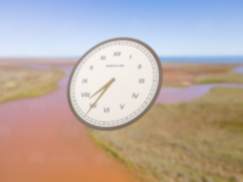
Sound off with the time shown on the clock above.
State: 7:35
